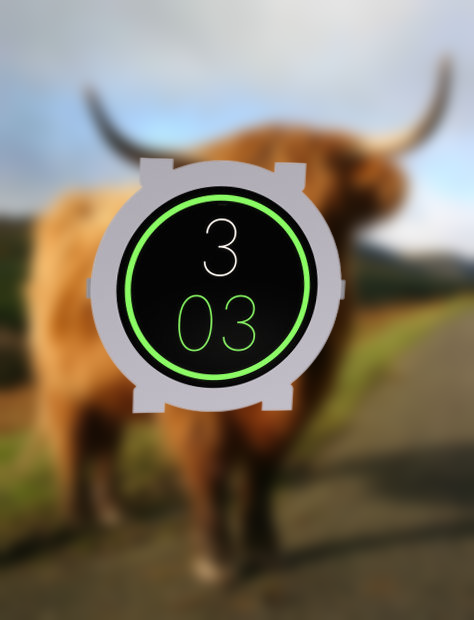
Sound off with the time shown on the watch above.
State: 3:03
